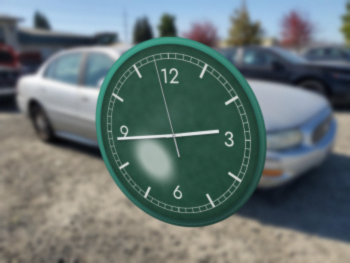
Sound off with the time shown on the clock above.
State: 2:43:58
